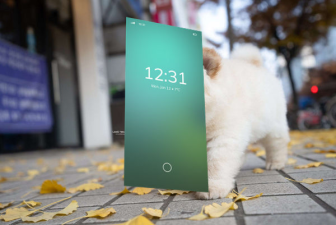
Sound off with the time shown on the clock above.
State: 12:31
